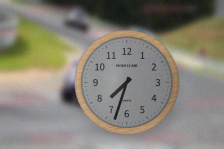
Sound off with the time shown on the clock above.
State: 7:33
